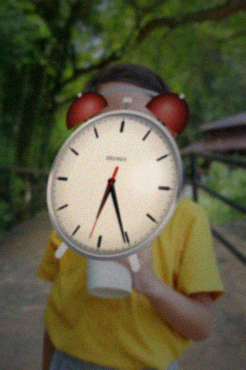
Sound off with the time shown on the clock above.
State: 6:25:32
